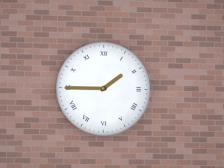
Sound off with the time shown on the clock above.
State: 1:45
